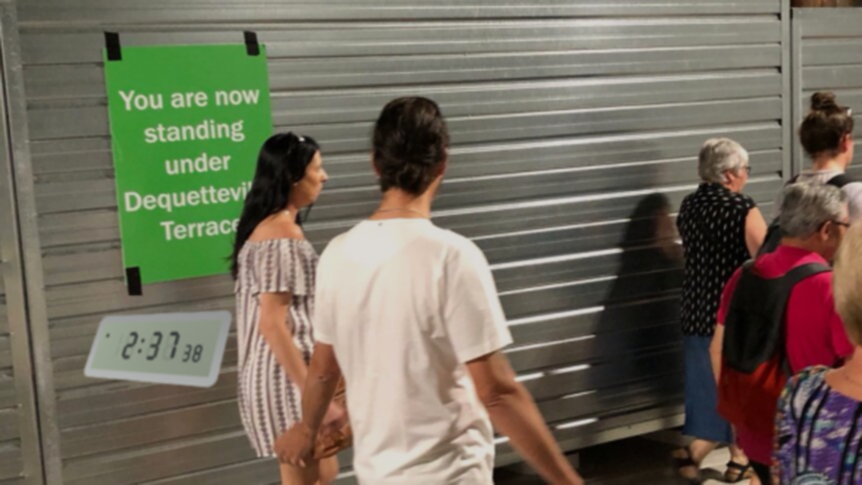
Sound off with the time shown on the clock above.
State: 2:37:38
